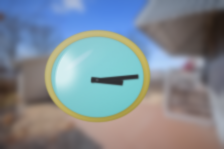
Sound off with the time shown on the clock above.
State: 3:14
